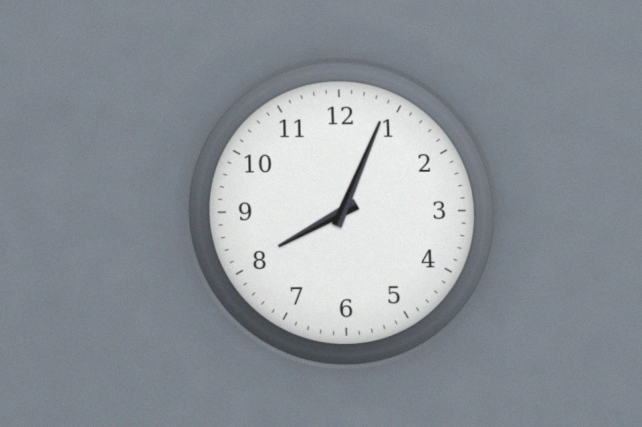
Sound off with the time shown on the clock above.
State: 8:04
